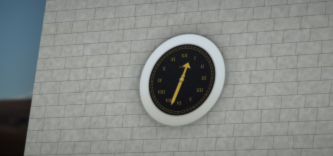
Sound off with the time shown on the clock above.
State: 12:33
